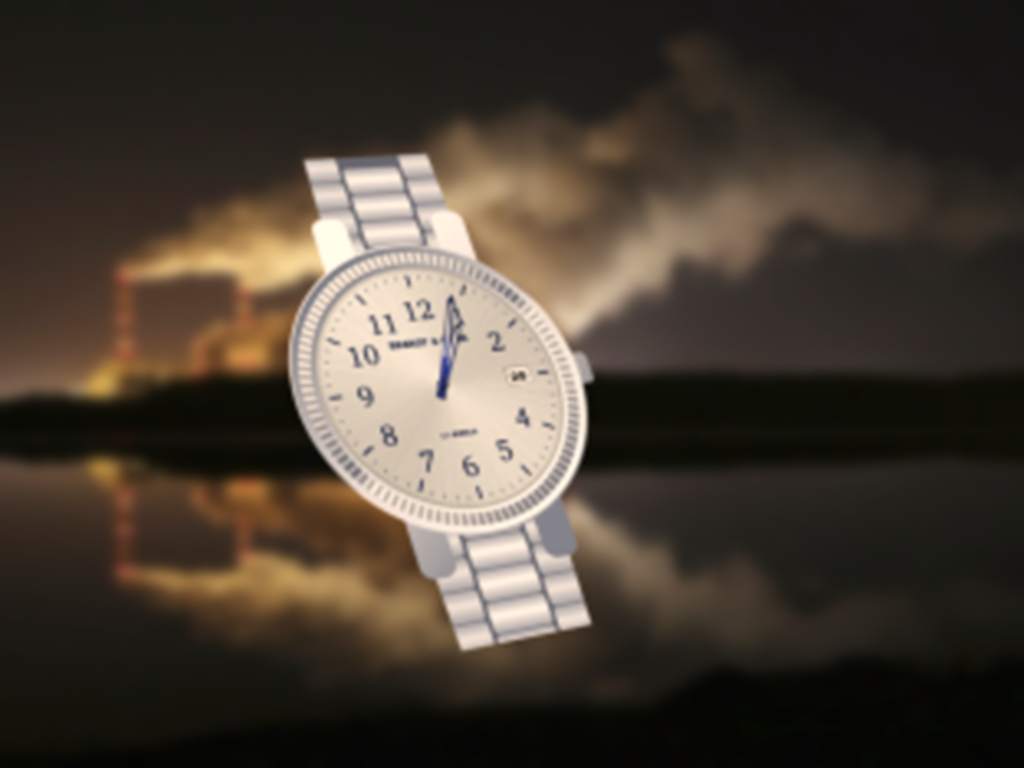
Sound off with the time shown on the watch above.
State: 1:04
